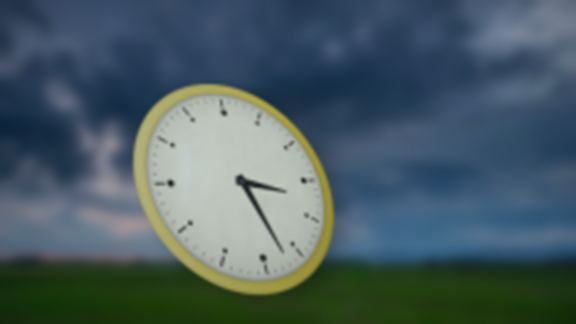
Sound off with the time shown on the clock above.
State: 3:27
